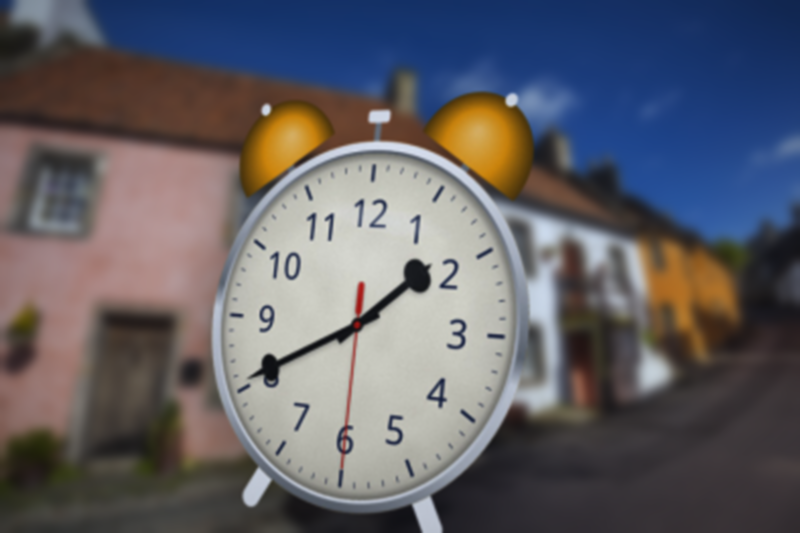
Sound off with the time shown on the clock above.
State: 1:40:30
